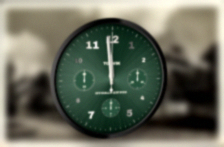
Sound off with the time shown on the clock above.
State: 11:59
